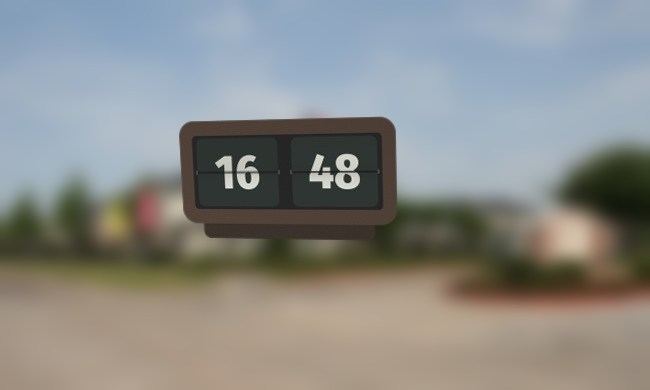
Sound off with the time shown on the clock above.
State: 16:48
